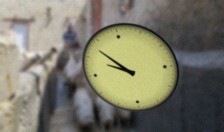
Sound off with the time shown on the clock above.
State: 9:53
